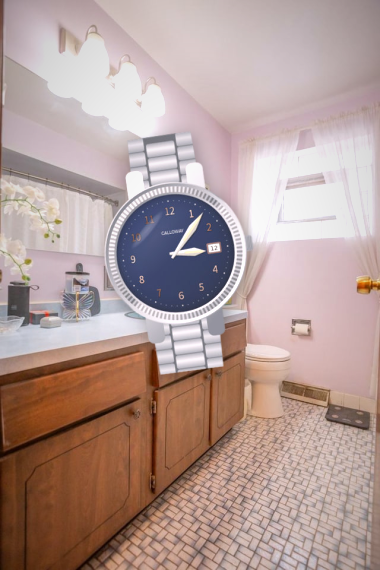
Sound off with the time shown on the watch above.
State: 3:07
